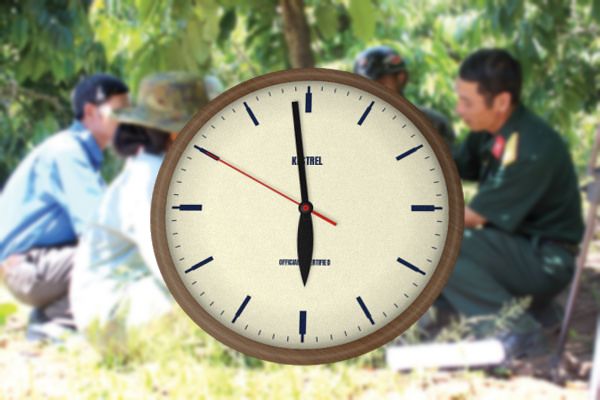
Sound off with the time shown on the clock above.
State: 5:58:50
